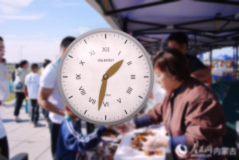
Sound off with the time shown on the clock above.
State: 1:32
